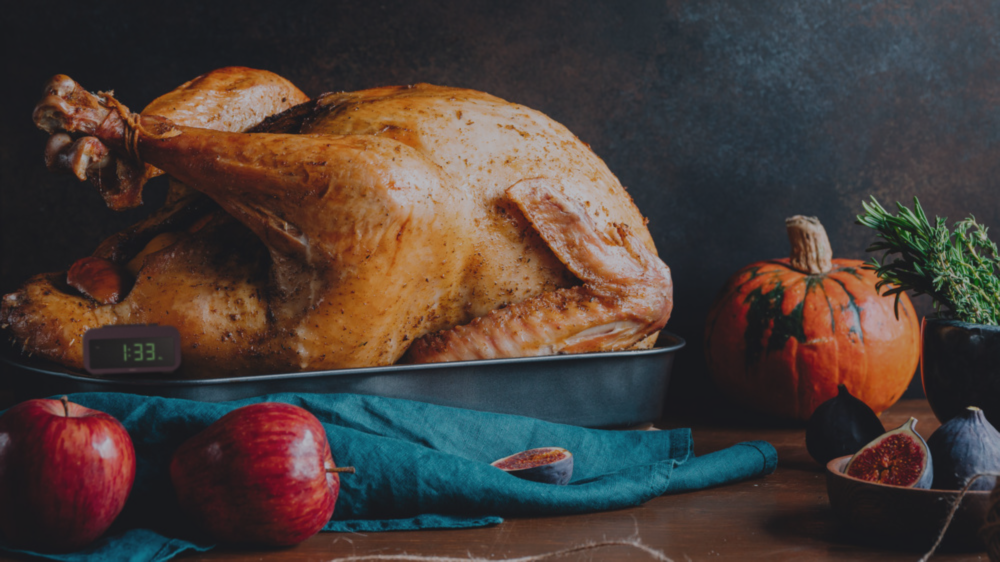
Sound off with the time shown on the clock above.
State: 1:33
